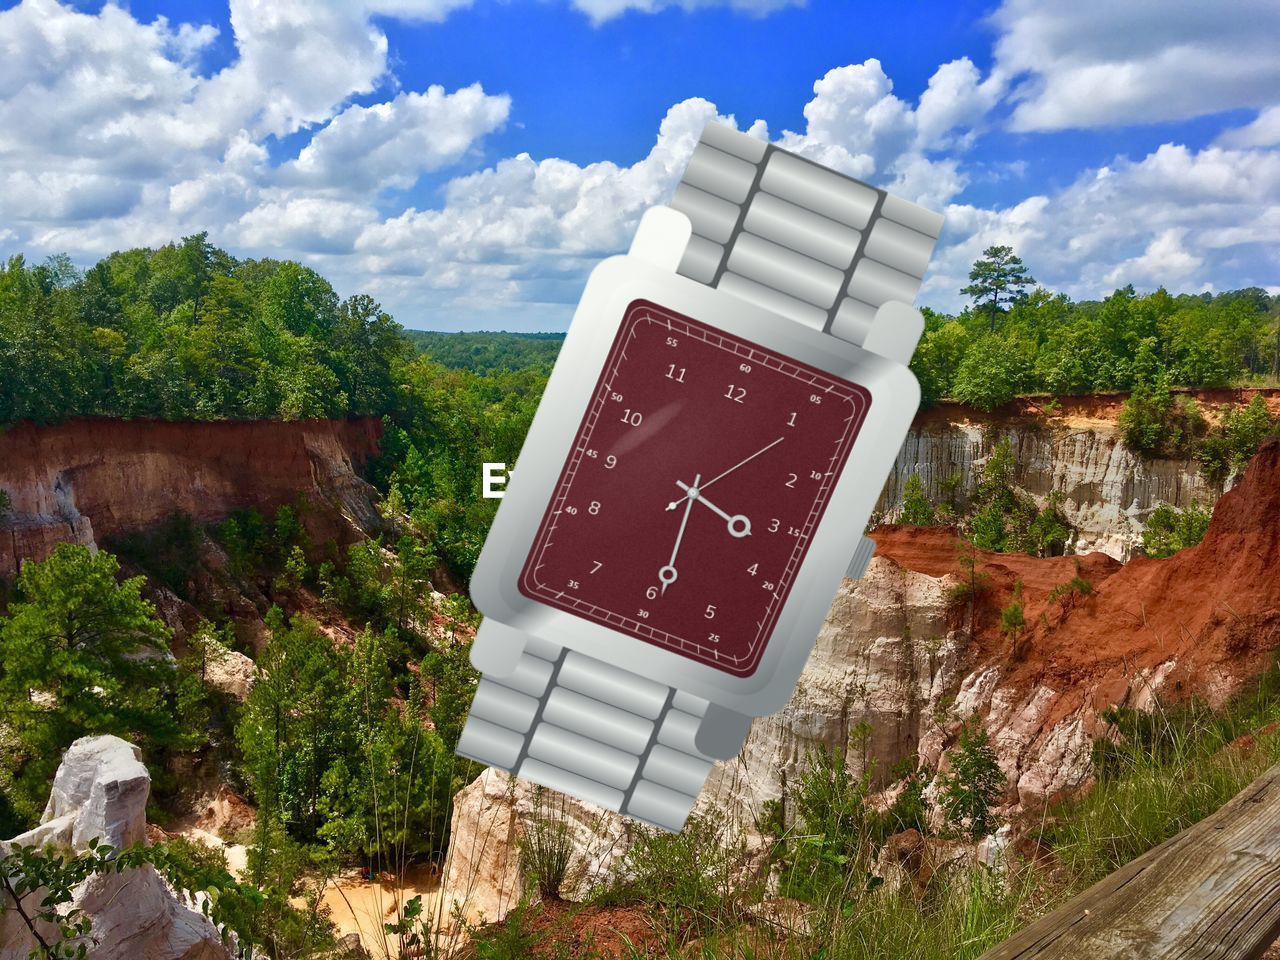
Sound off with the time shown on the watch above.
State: 3:29:06
